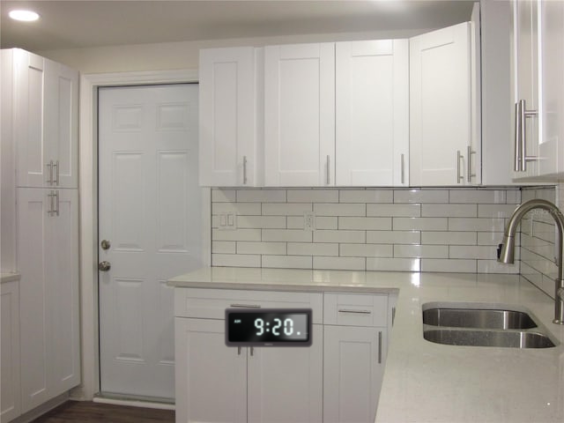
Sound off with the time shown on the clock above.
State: 9:20
